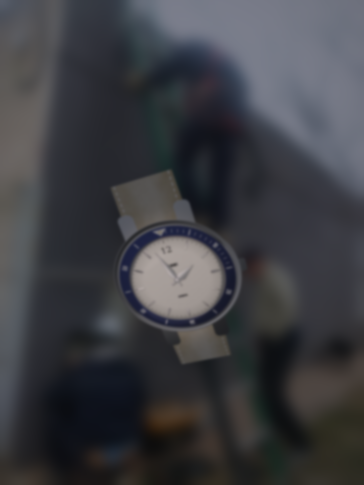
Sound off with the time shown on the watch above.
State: 1:57
